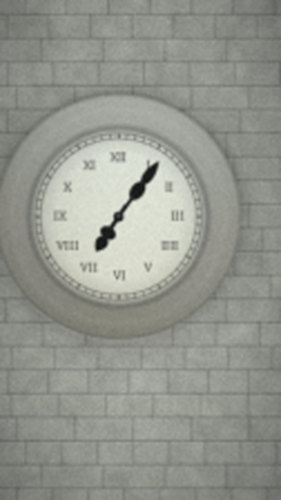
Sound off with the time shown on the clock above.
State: 7:06
